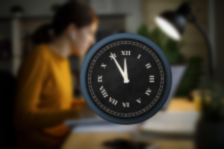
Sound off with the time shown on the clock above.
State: 11:55
